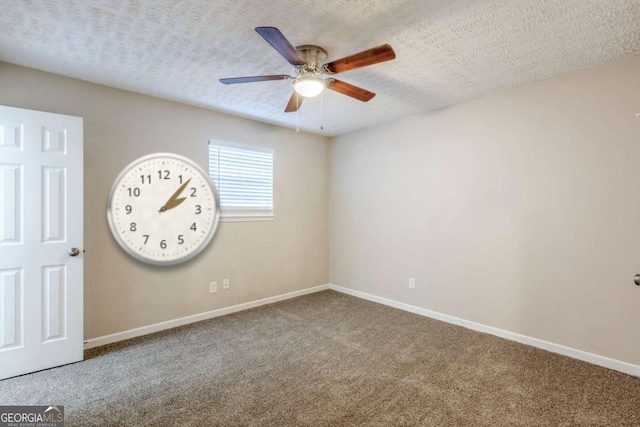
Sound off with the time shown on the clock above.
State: 2:07
